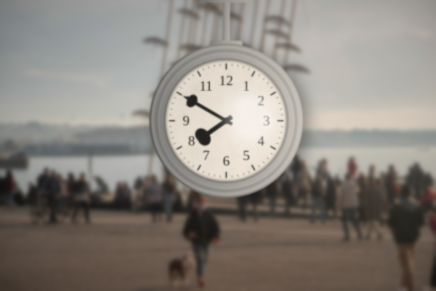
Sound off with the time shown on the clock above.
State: 7:50
